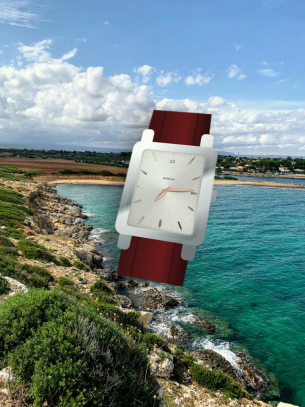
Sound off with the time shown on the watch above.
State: 7:14
